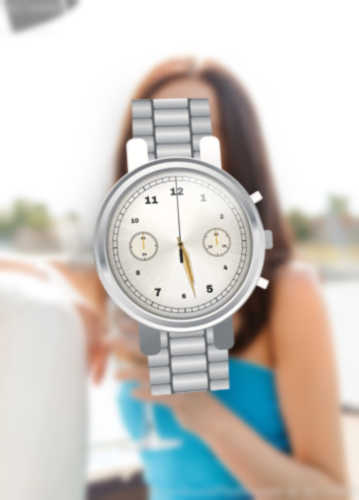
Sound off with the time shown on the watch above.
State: 5:28
